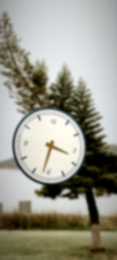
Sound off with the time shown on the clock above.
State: 3:32
